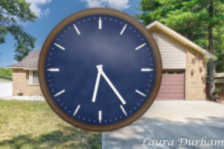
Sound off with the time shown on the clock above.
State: 6:24
